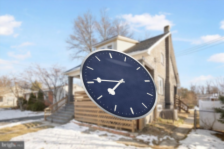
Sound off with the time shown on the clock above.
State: 7:46
